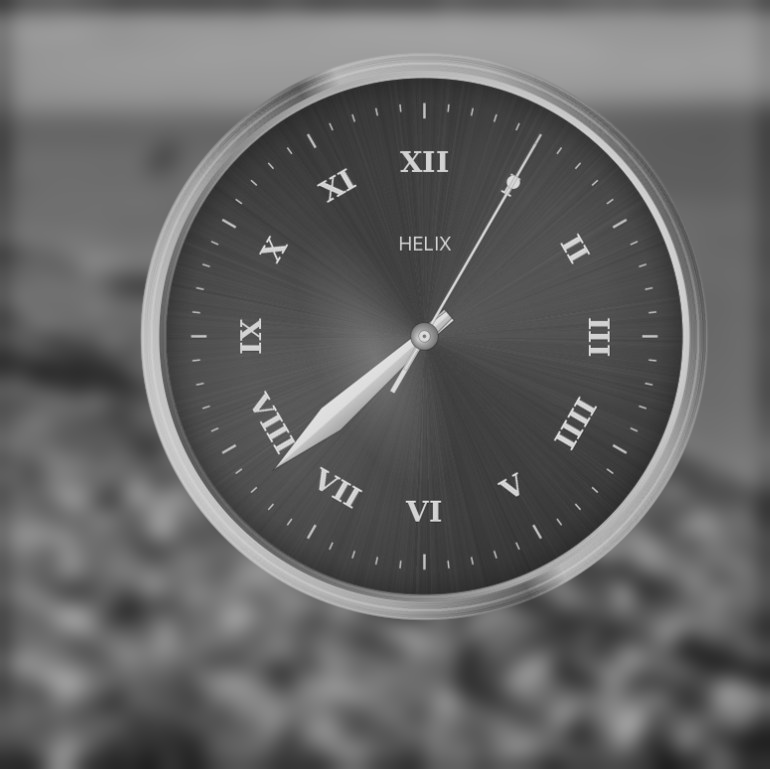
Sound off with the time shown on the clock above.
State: 7:38:05
